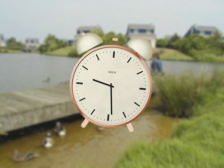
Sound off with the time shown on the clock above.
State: 9:29
